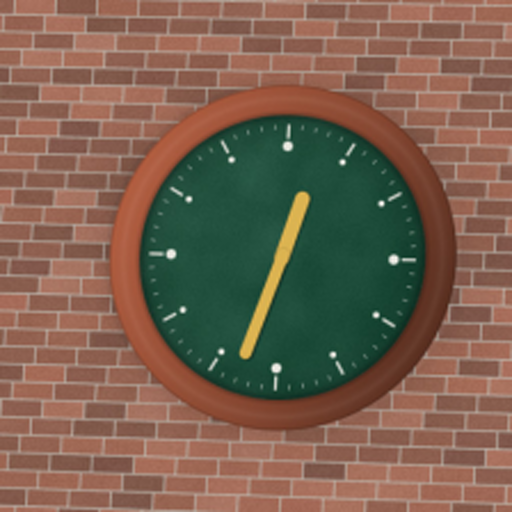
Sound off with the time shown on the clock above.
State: 12:33
